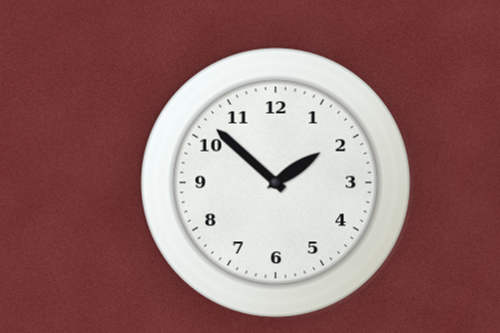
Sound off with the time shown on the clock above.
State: 1:52
